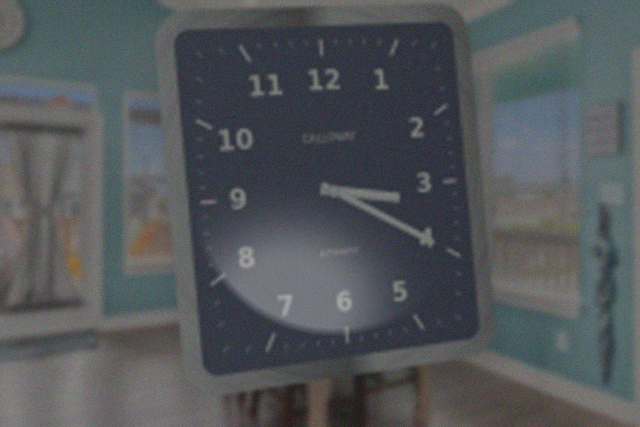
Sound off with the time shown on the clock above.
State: 3:20
